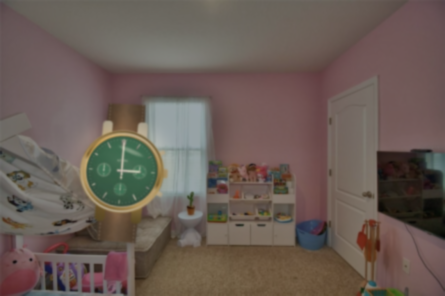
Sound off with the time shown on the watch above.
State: 3:00
